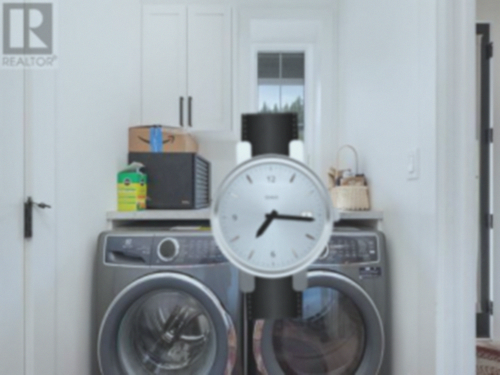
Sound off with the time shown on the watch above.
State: 7:16
